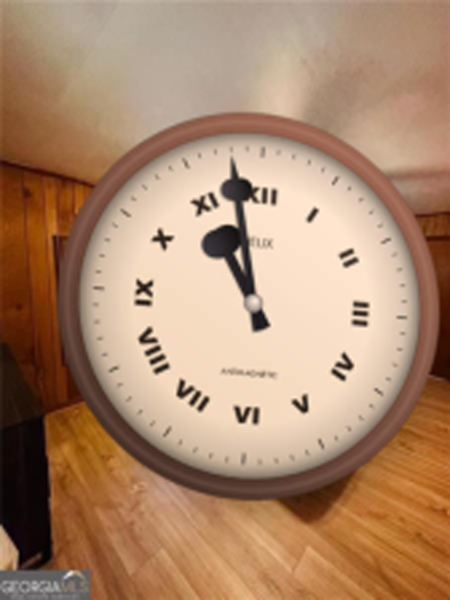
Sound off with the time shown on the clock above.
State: 10:58
